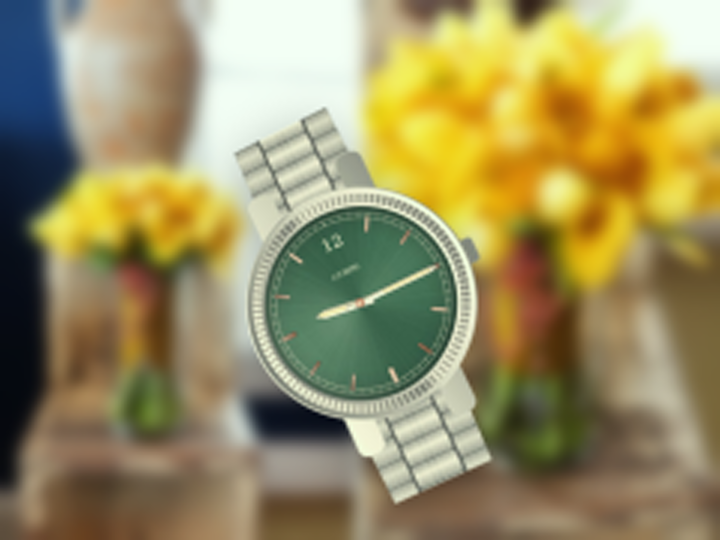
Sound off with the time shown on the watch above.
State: 9:15
